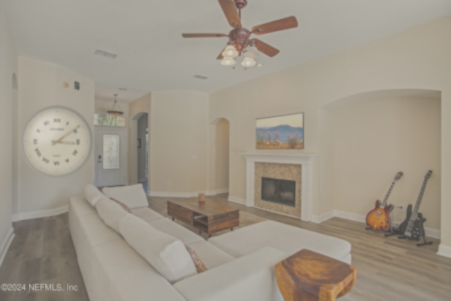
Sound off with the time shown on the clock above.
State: 3:09
